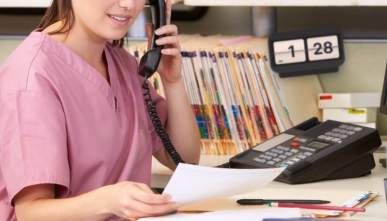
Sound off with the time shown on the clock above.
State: 1:28
